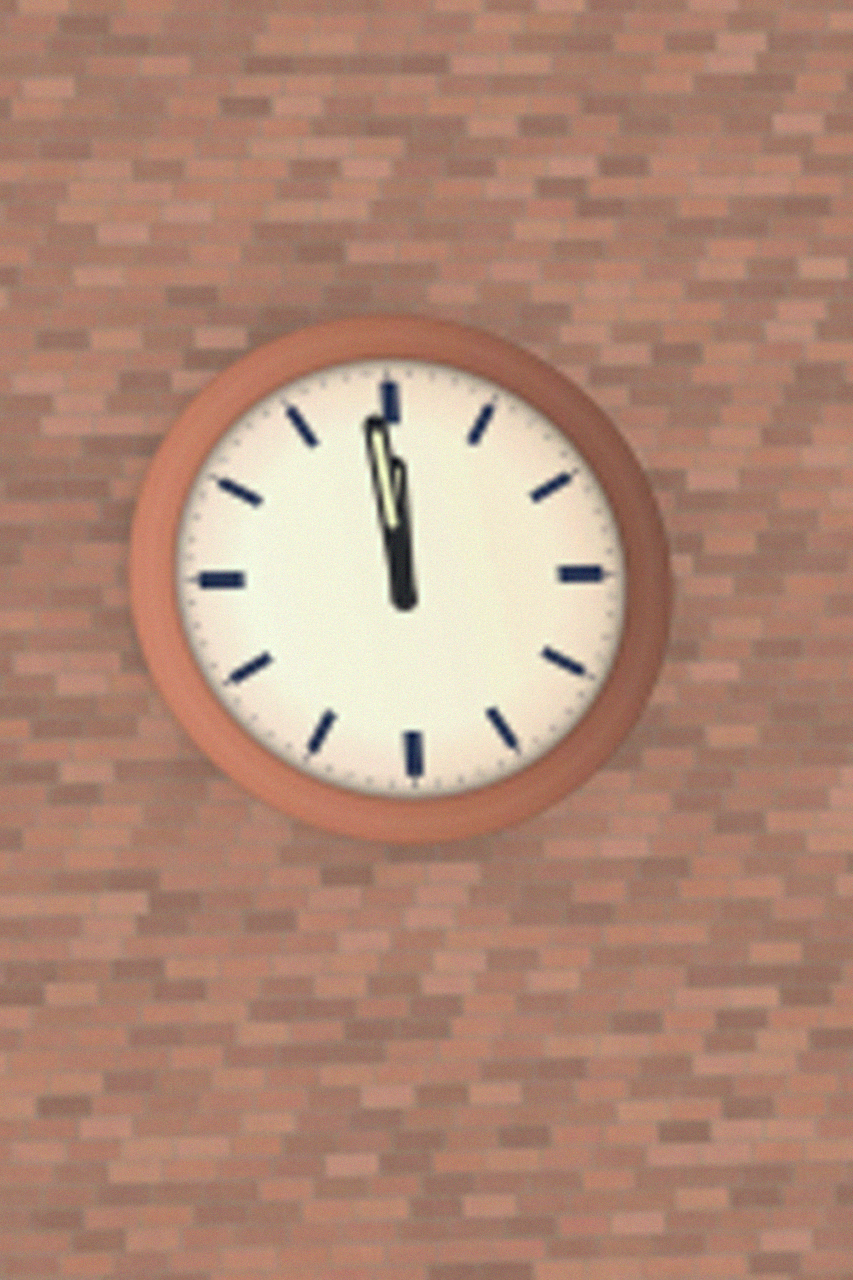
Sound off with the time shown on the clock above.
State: 11:59
